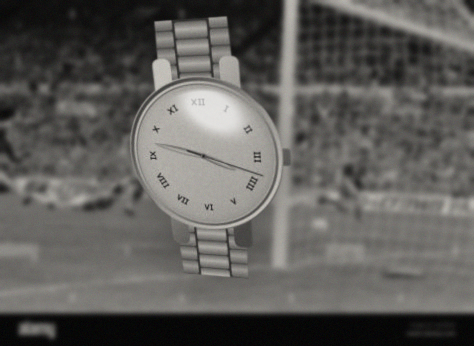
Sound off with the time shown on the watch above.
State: 3:47:18
